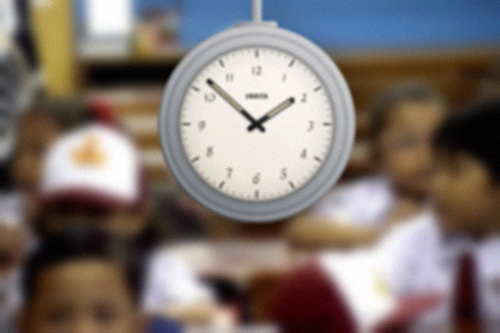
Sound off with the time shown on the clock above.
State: 1:52
